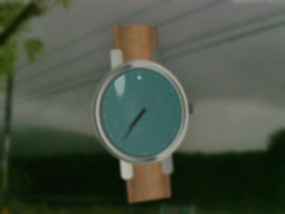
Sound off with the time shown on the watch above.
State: 7:37
